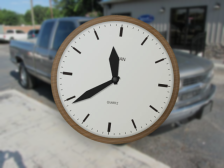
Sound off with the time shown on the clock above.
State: 11:39
